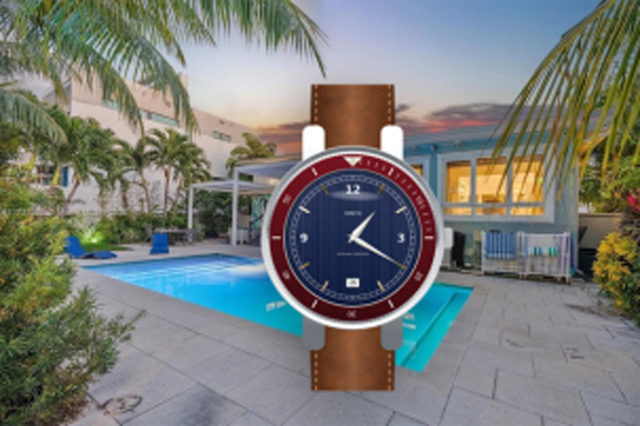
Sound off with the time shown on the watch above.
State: 1:20
